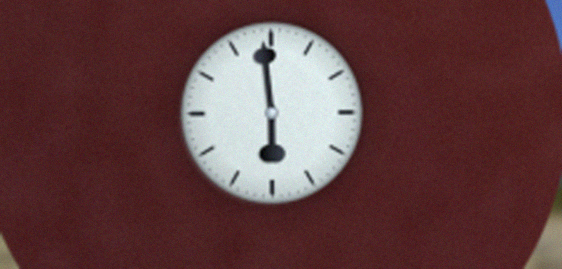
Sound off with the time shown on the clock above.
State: 5:59
